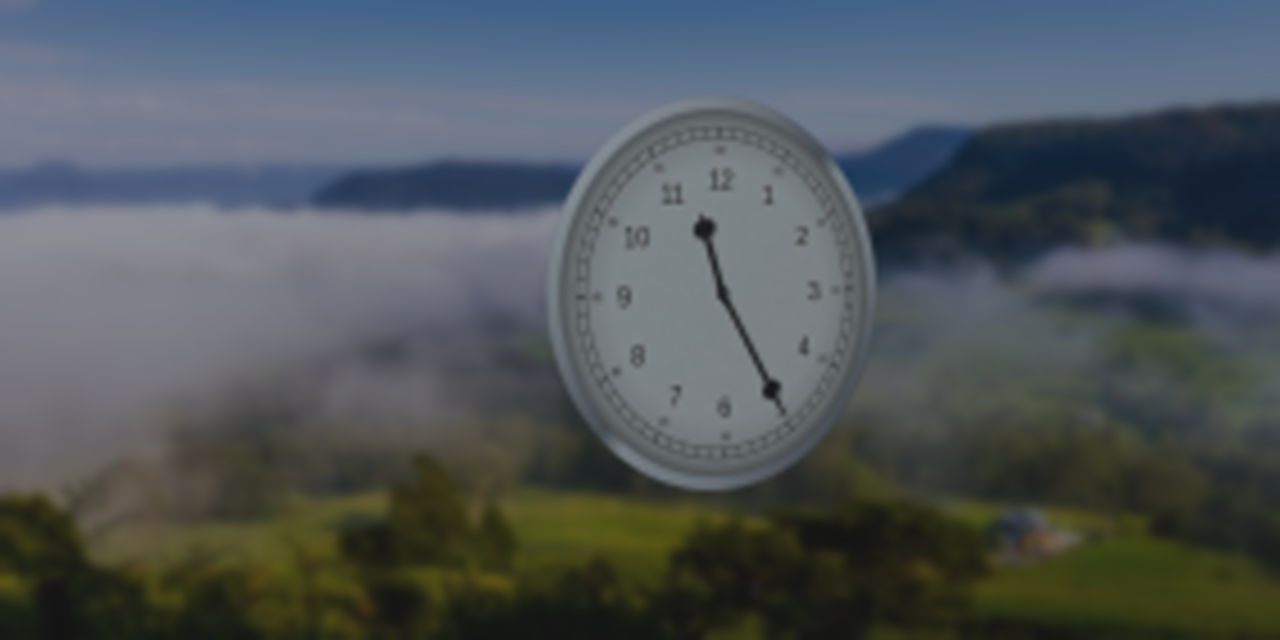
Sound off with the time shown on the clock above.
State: 11:25
